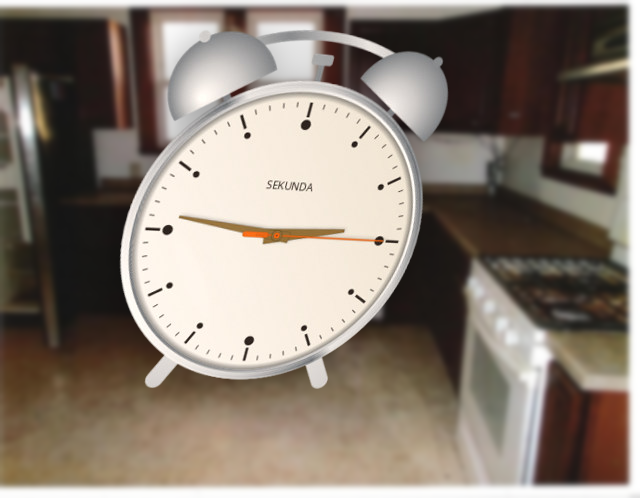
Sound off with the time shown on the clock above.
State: 2:46:15
